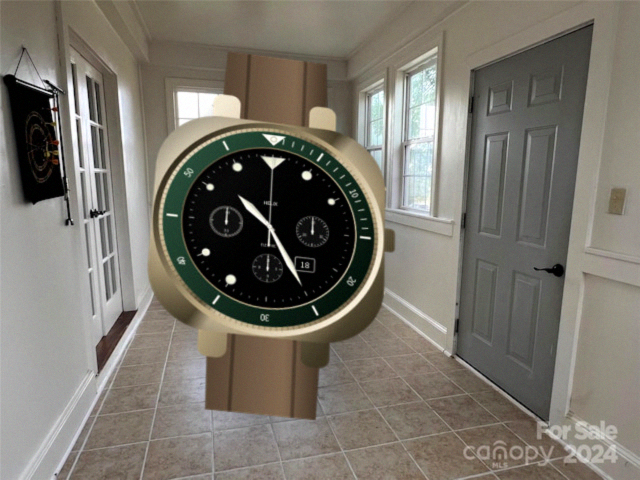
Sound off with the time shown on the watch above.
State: 10:25
